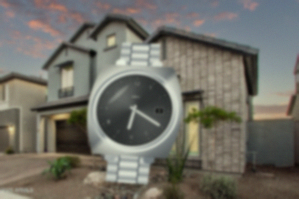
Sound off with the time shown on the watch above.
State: 6:20
